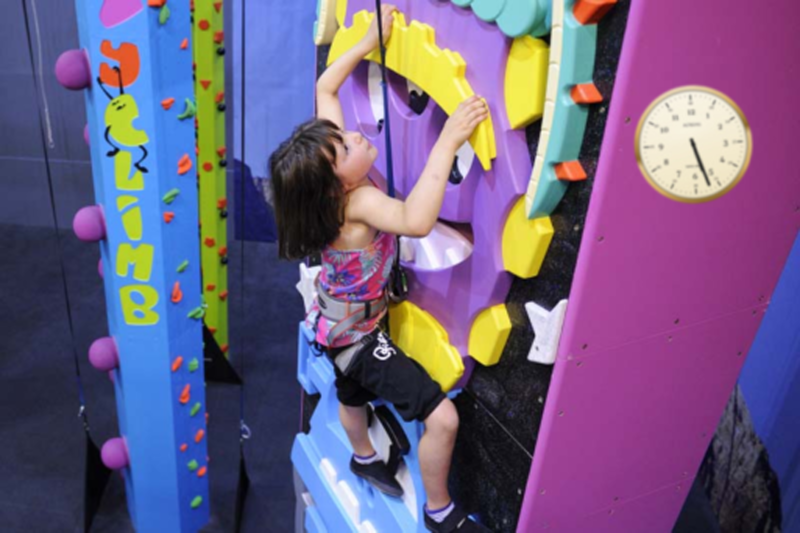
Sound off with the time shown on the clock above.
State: 5:27
